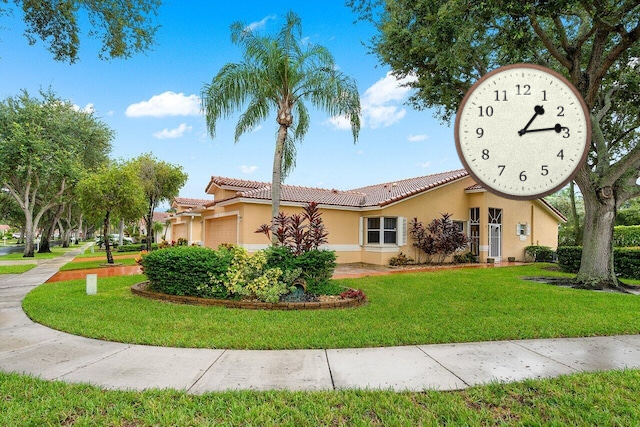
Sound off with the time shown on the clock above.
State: 1:14
